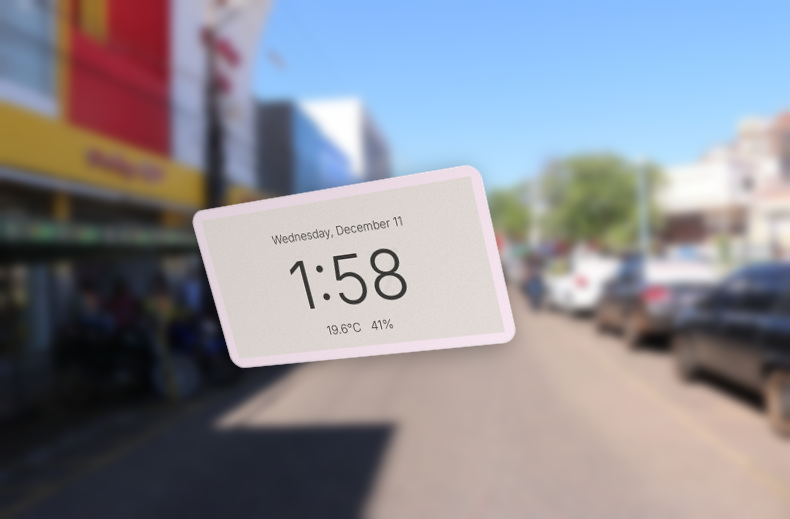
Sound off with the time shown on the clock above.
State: 1:58
